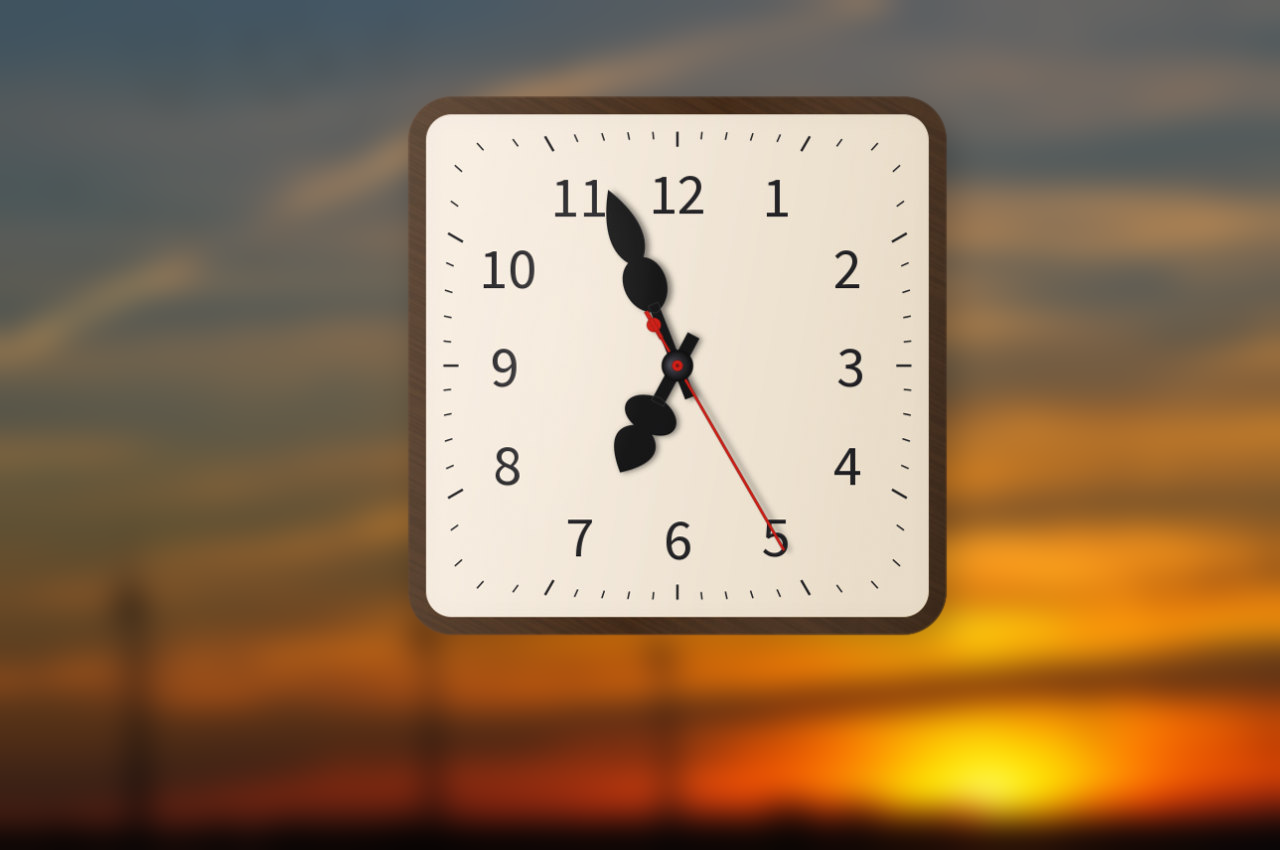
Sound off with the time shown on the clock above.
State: 6:56:25
